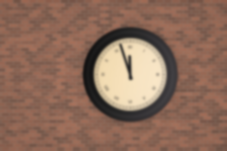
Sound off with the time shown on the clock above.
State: 11:57
